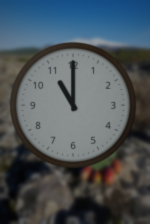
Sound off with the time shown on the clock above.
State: 11:00
